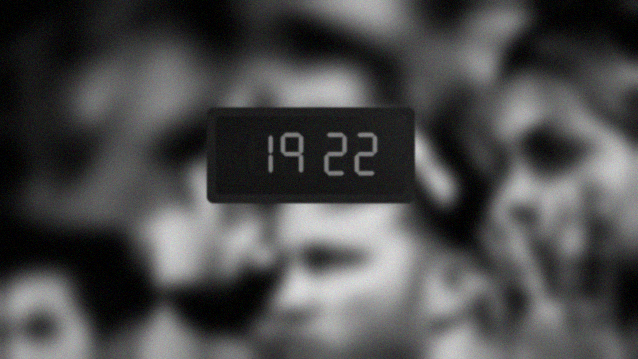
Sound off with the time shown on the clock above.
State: 19:22
